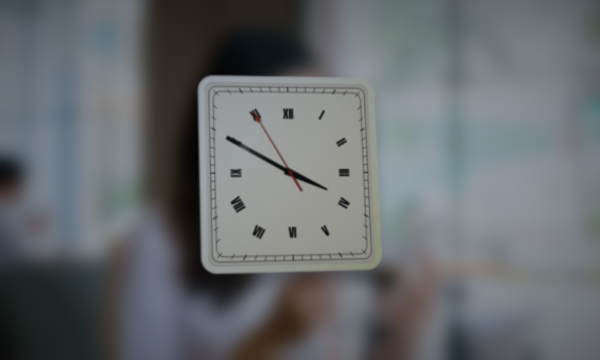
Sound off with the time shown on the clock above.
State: 3:49:55
